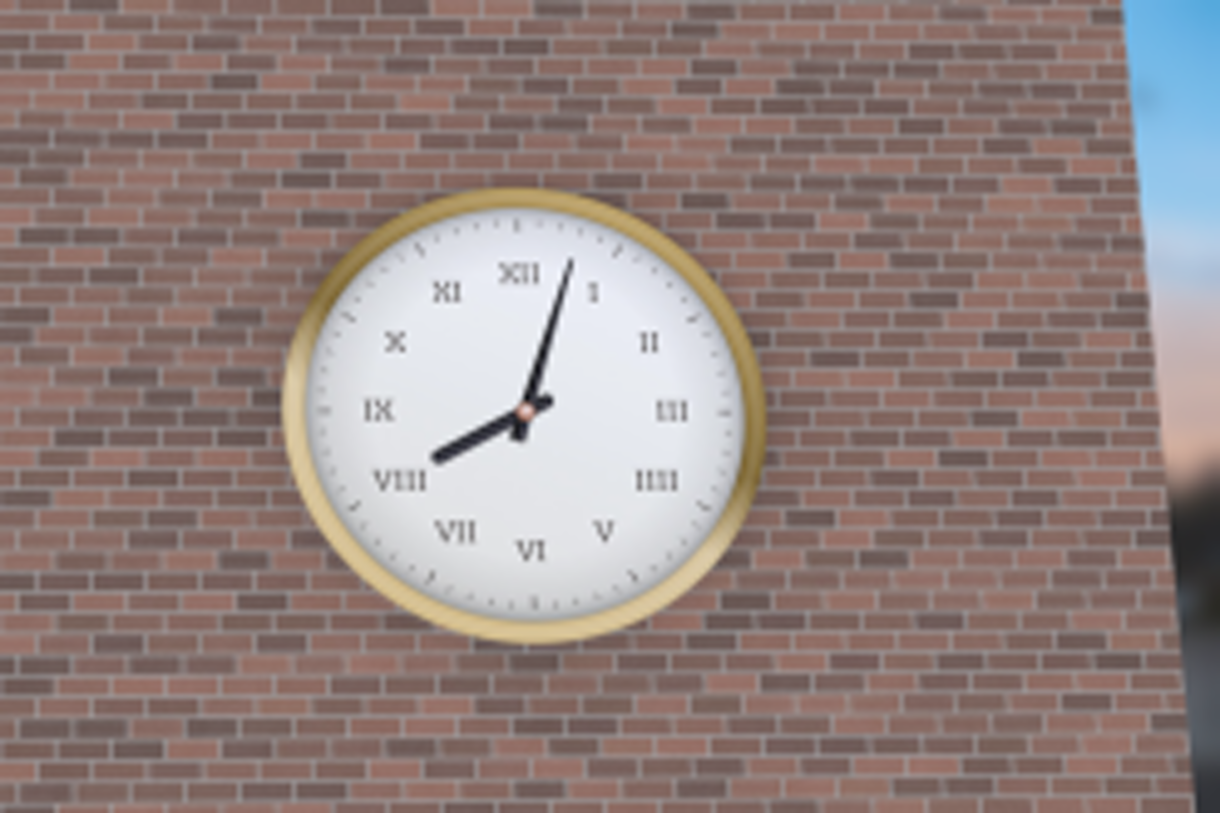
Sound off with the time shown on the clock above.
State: 8:03
